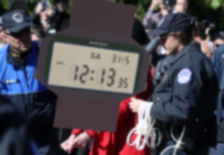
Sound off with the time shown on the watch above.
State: 12:13
